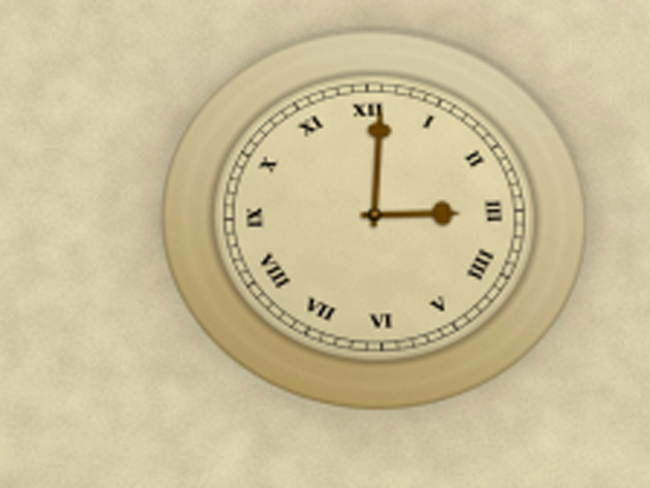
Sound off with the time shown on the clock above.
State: 3:01
